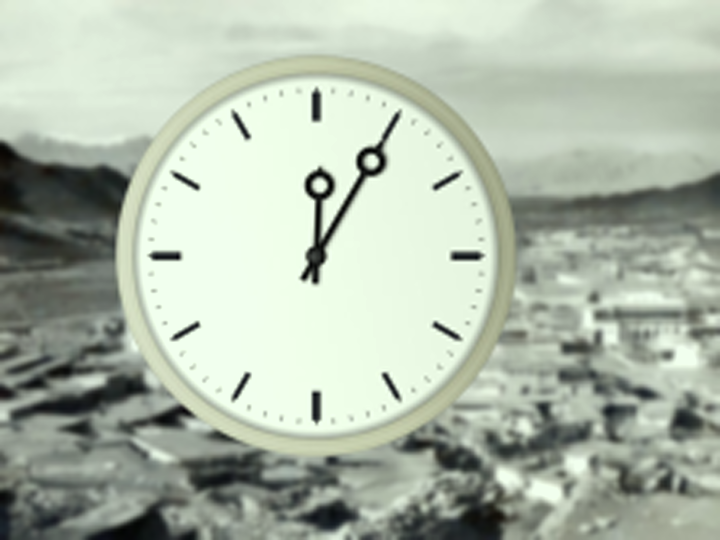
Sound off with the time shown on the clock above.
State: 12:05
